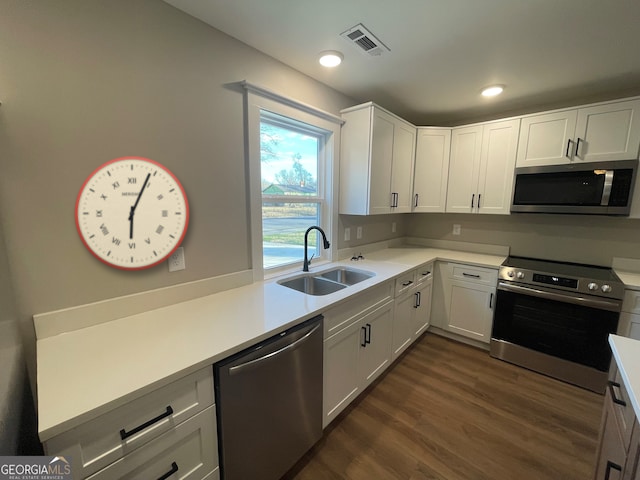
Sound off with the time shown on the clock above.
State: 6:04
